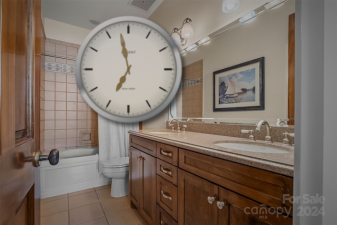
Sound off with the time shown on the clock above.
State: 6:58
